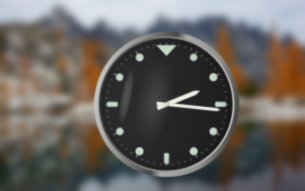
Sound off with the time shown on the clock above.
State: 2:16
